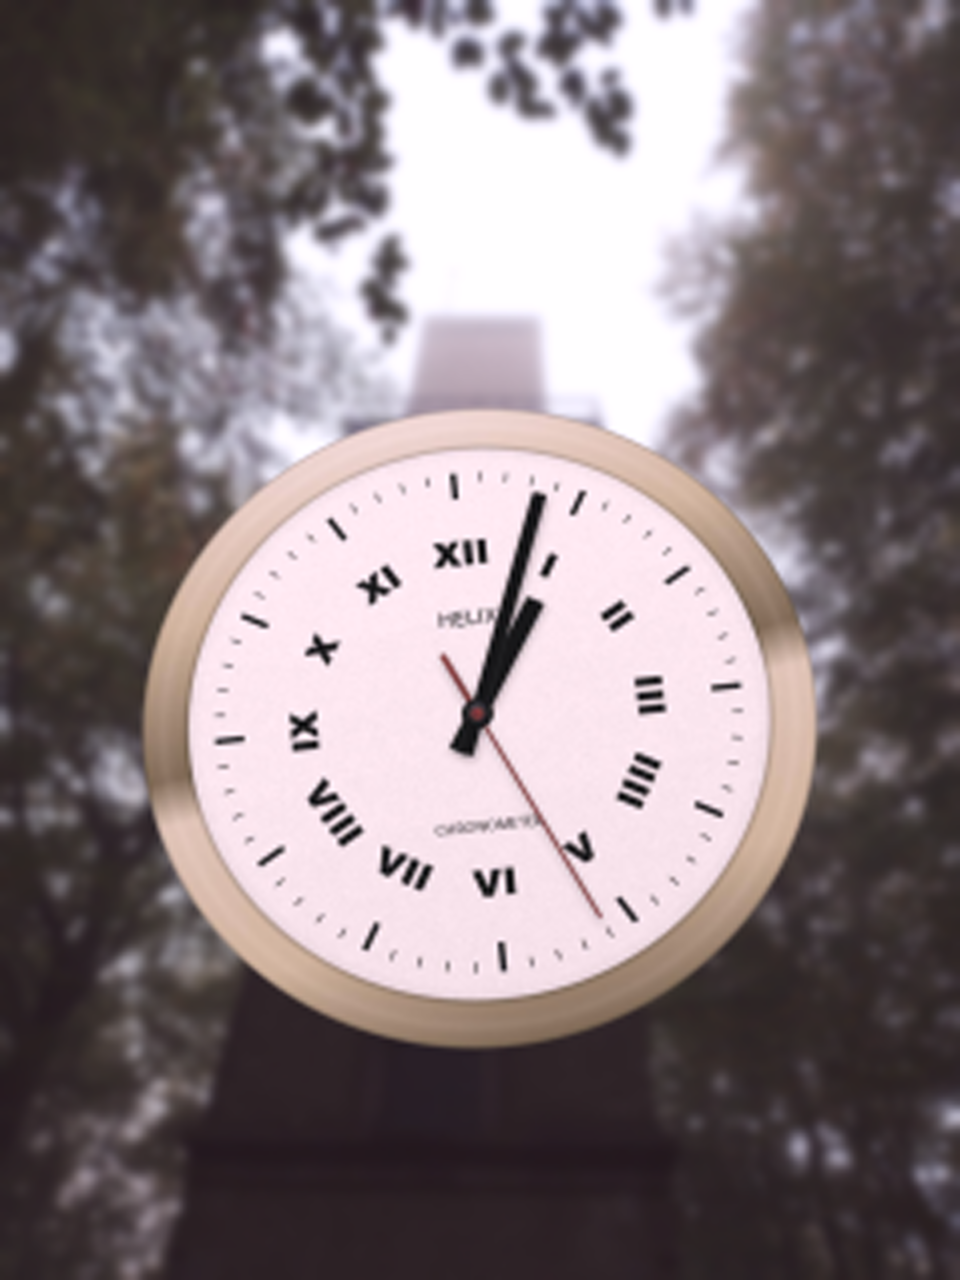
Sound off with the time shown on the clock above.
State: 1:03:26
